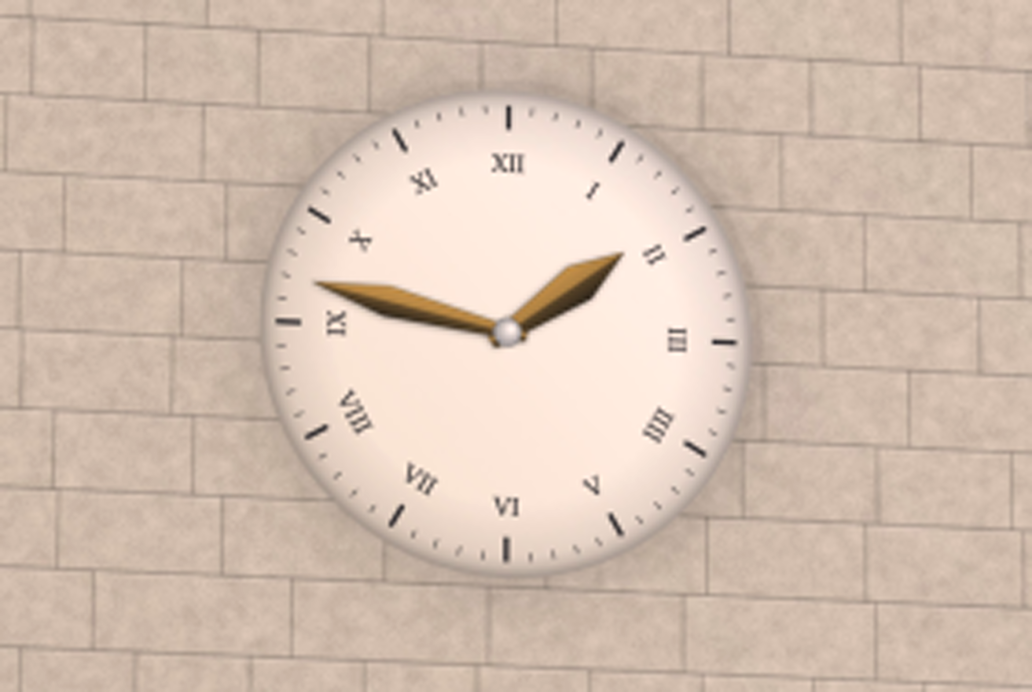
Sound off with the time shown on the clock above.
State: 1:47
